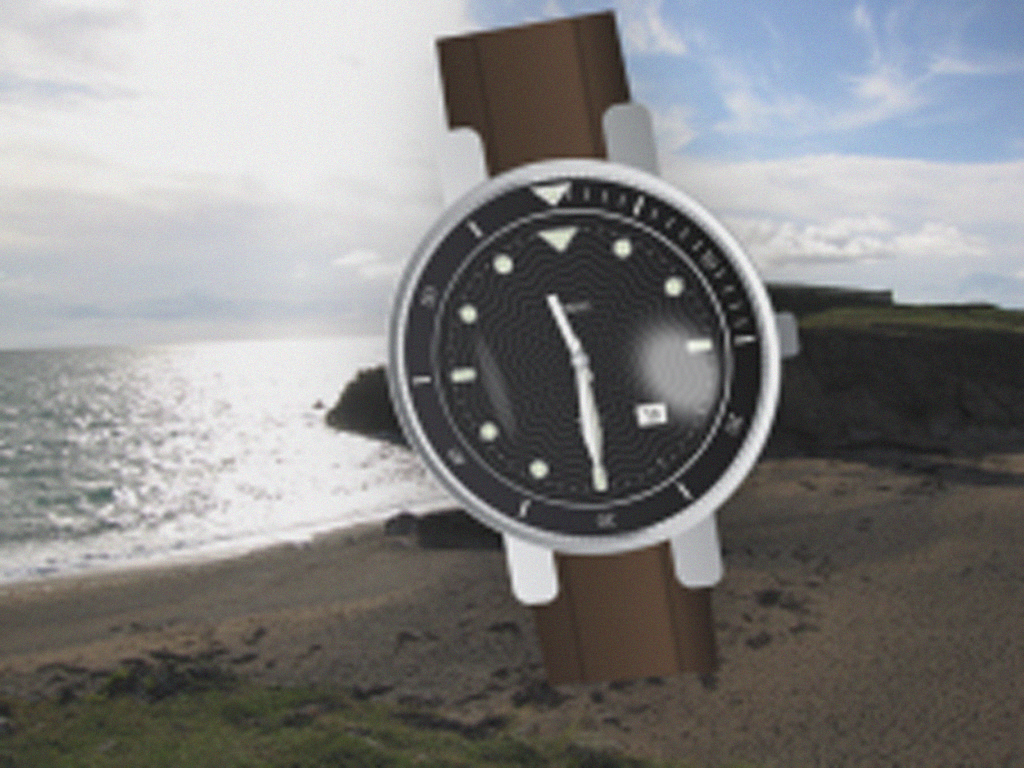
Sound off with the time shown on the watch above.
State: 11:30
